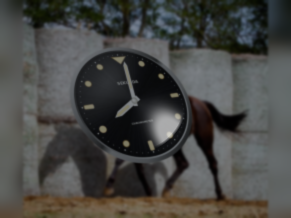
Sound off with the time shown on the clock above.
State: 8:01
